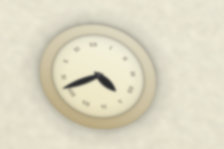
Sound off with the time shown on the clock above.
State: 4:42
